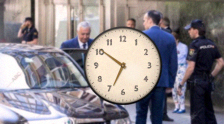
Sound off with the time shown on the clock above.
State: 6:51
